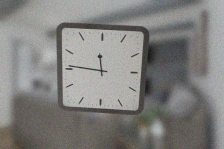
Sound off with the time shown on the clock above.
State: 11:46
